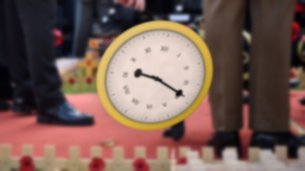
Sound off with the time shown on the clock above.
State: 9:19
